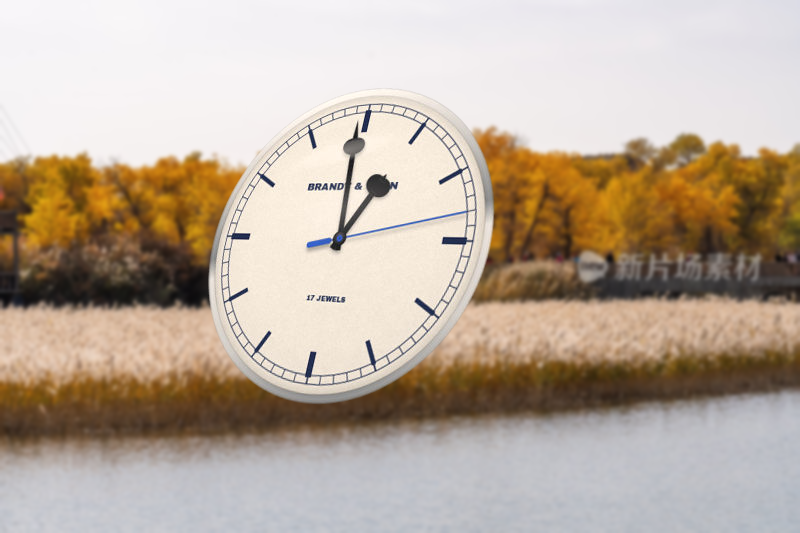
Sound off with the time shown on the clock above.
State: 12:59:13
